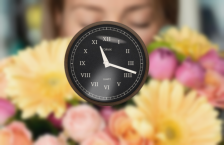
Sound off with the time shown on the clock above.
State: 11:18
